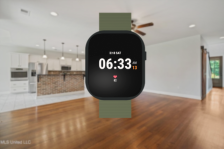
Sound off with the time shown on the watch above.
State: 6:33
